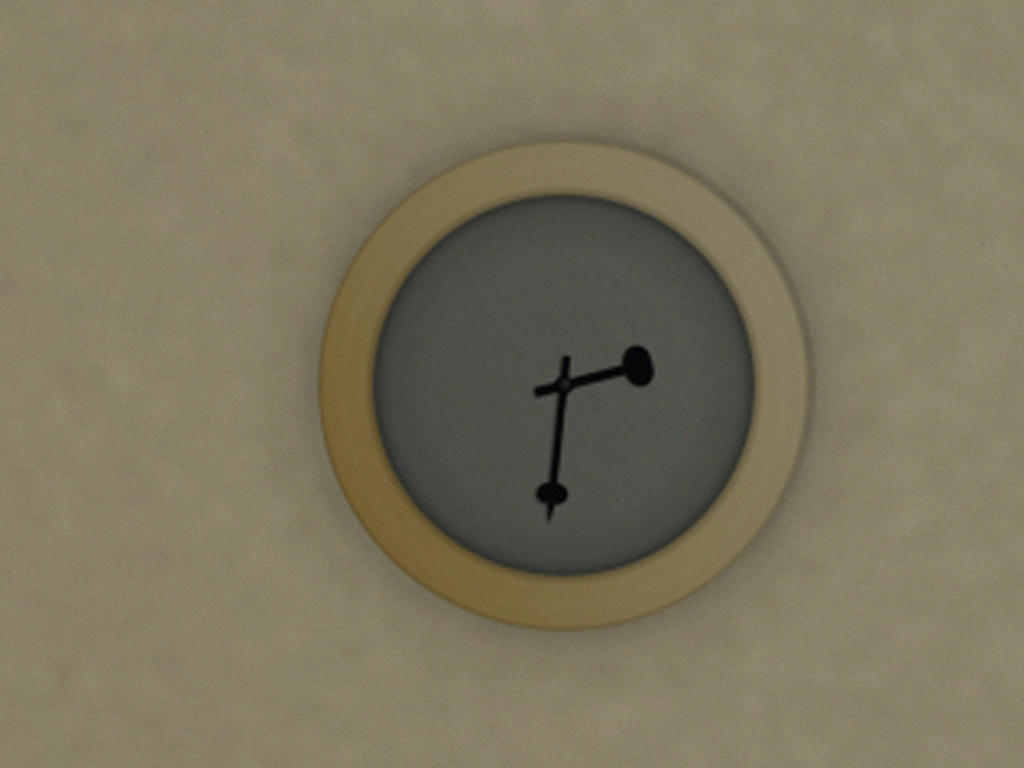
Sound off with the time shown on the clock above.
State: 2:31
